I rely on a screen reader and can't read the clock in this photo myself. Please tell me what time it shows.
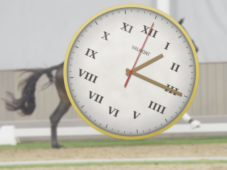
1:15:00
